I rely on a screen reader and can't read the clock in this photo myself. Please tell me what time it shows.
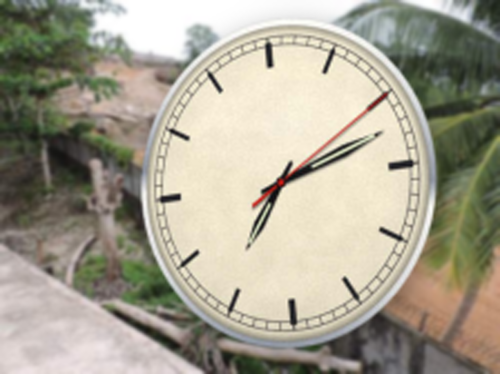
7:12:10
